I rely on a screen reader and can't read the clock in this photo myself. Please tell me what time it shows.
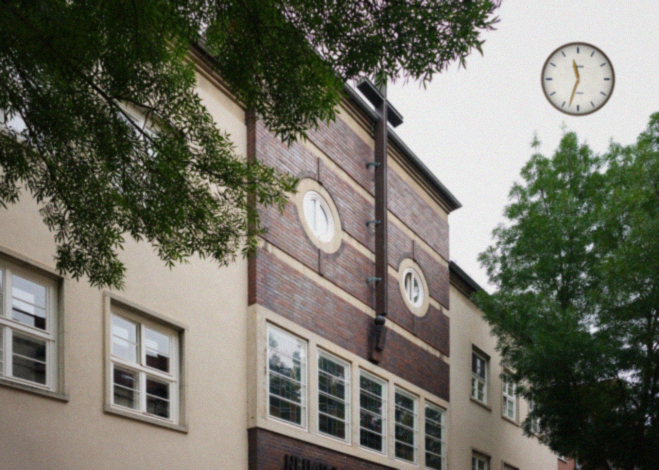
11:33
